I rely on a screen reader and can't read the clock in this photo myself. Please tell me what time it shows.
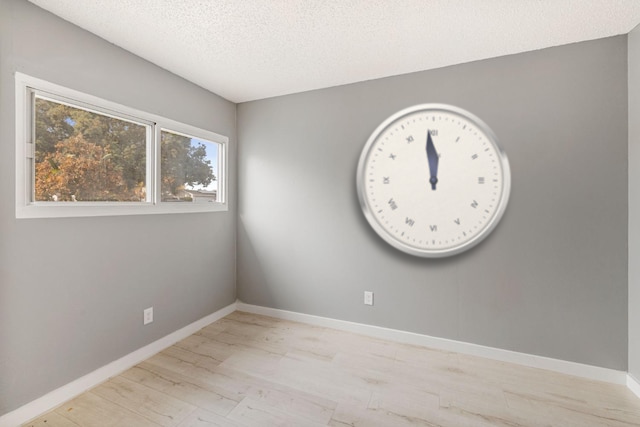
11:59
